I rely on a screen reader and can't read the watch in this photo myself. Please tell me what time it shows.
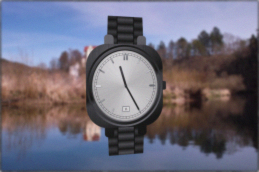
11:25
